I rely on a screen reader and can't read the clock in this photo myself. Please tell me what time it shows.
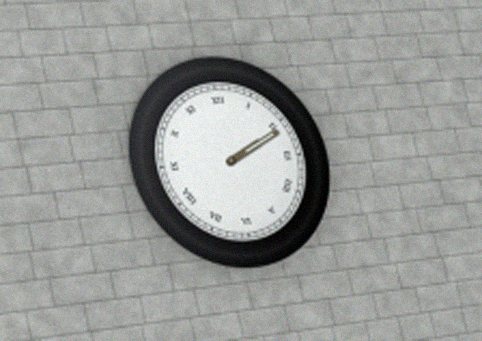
2:11
